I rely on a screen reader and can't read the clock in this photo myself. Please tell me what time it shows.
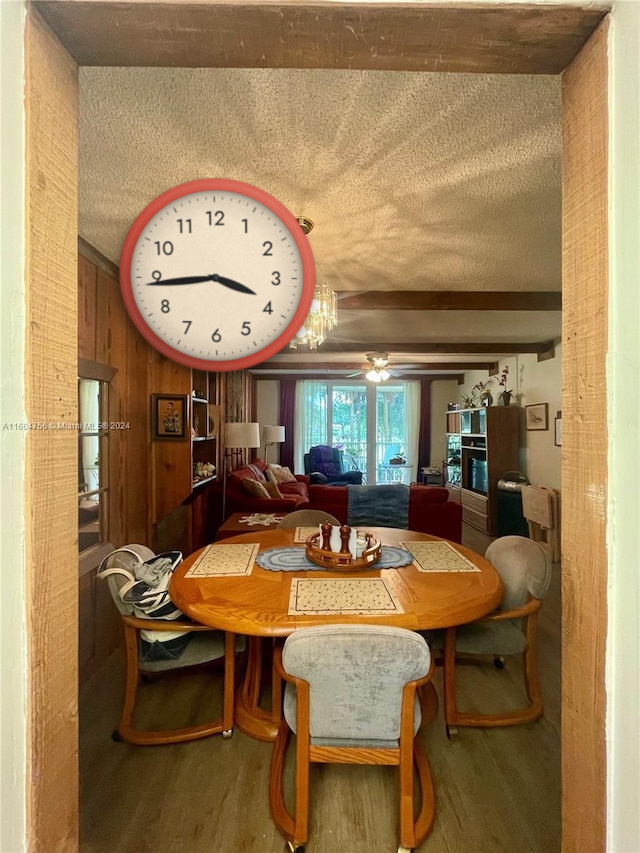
3:44
